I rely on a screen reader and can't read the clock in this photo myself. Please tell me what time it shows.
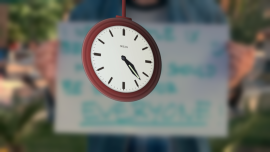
4:23
